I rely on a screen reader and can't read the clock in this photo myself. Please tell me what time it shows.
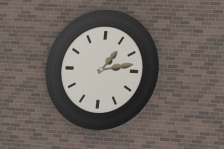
1:13
